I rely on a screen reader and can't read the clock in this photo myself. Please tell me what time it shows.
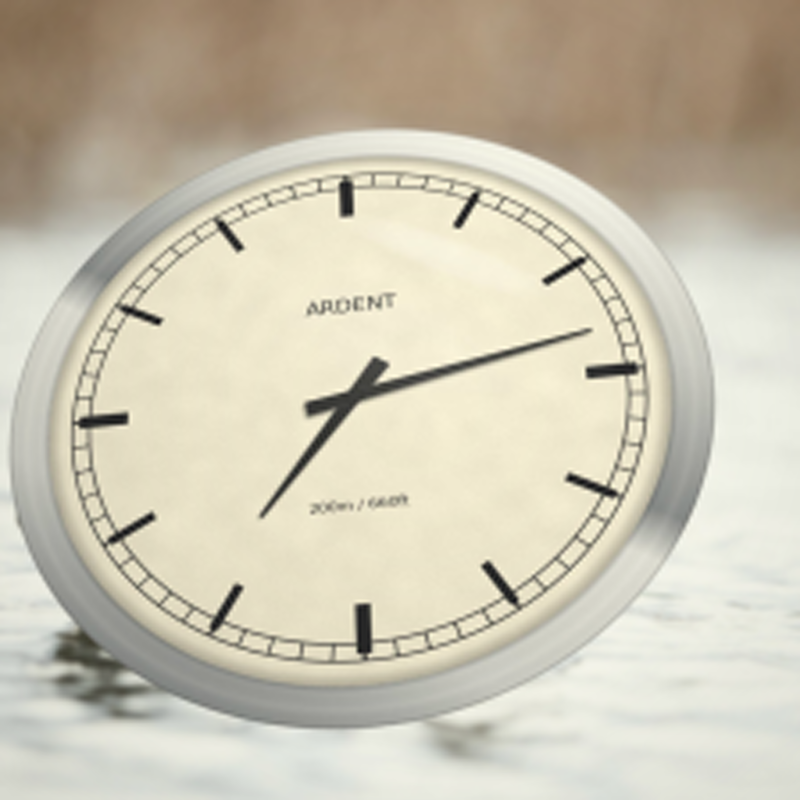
7:13
